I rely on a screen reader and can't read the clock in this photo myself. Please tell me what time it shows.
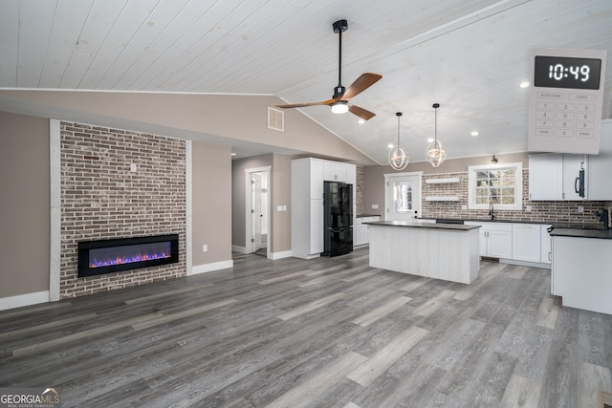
10:49
